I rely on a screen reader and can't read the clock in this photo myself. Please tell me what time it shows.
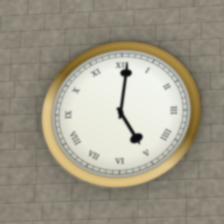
5:01
